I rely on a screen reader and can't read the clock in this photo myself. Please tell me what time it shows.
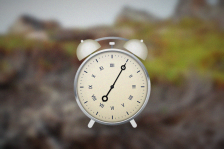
7:05
